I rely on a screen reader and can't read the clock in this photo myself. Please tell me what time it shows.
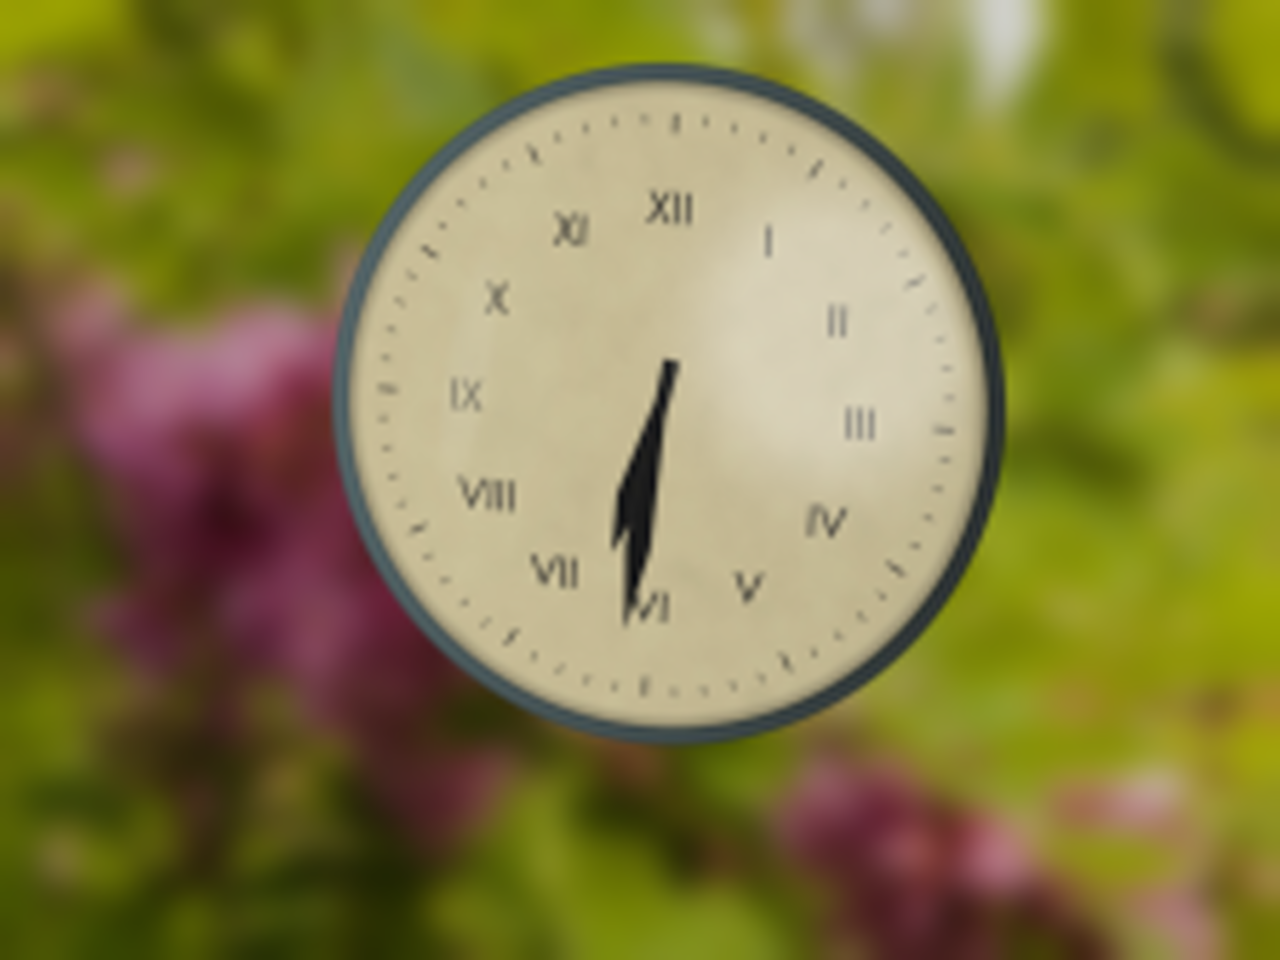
6:31
